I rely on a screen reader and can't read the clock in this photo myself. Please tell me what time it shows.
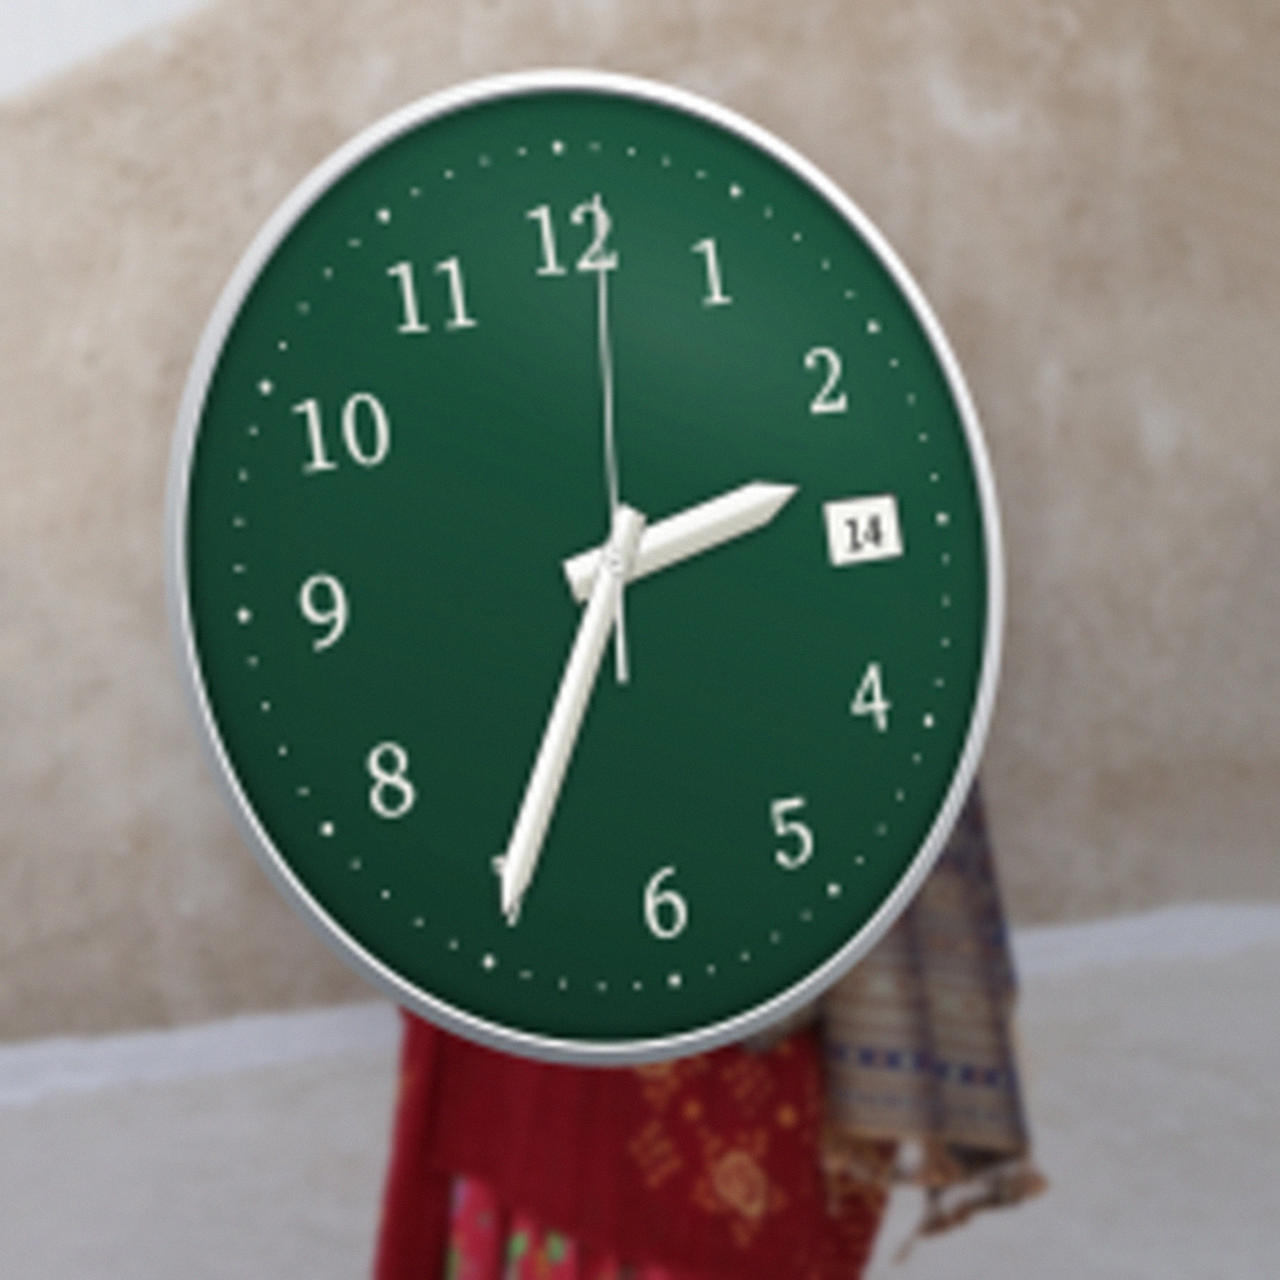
2:35:01
